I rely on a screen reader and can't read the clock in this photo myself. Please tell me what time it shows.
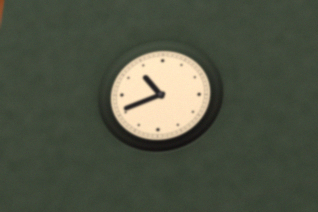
10:41
